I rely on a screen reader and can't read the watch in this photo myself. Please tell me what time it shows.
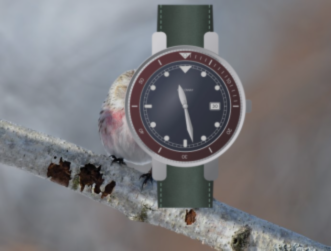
11:28
